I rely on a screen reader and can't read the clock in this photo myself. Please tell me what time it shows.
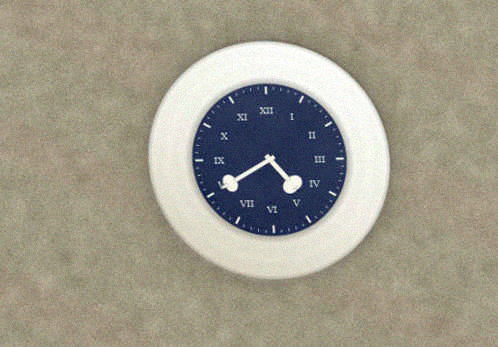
4:40
